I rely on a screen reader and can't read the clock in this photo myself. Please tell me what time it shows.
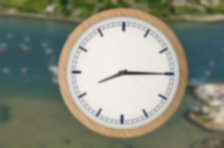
8:15
